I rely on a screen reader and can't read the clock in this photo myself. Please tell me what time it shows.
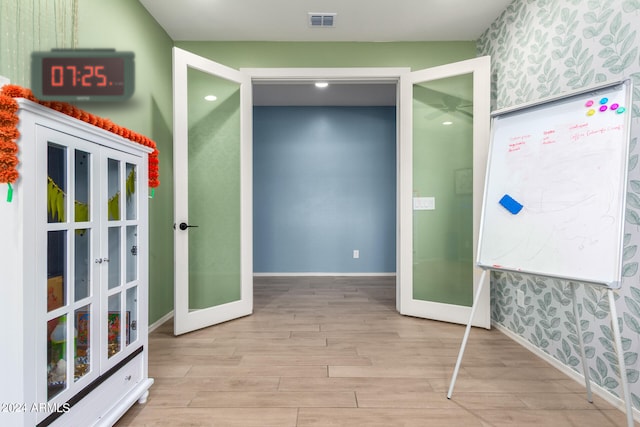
7:25
